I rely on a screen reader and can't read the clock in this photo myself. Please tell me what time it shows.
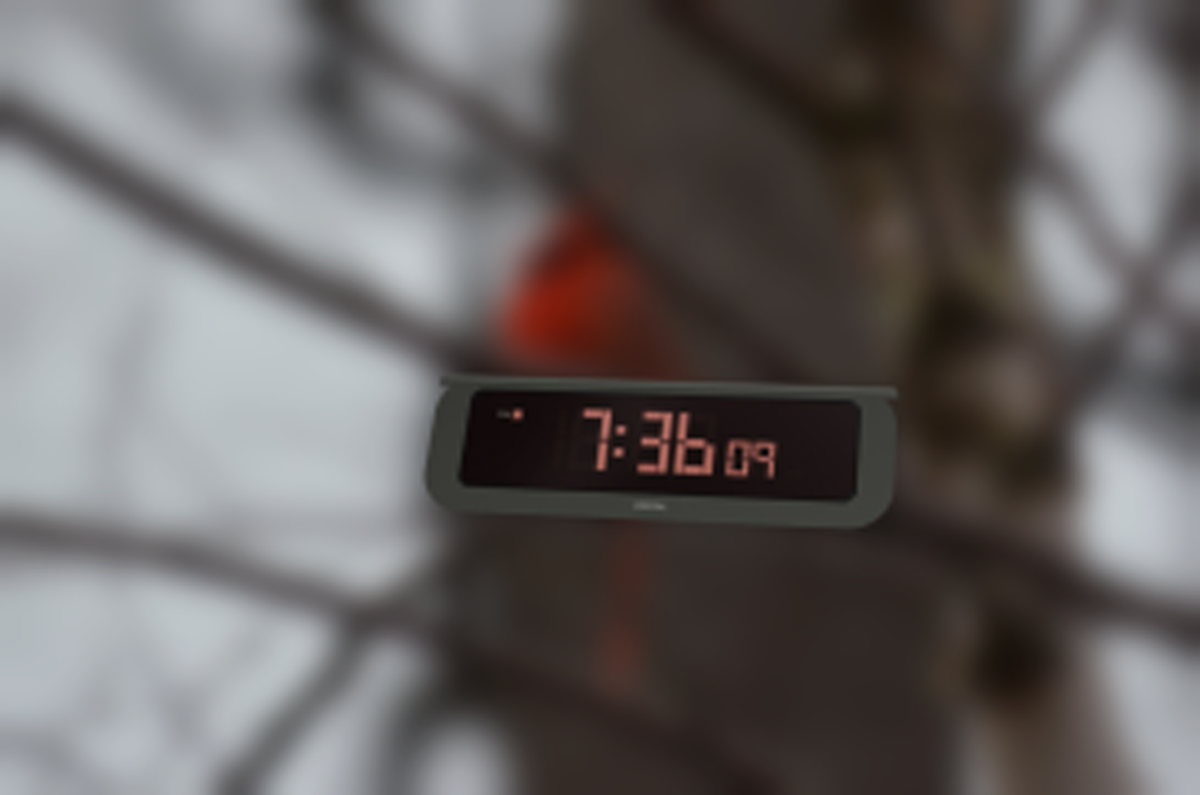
7:36:09
